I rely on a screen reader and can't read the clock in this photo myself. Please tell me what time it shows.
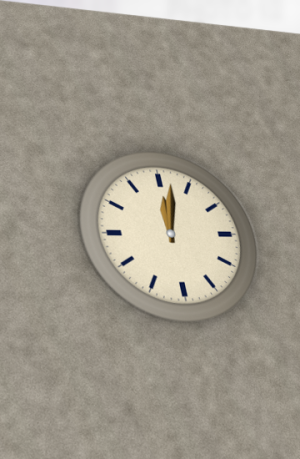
12:02
